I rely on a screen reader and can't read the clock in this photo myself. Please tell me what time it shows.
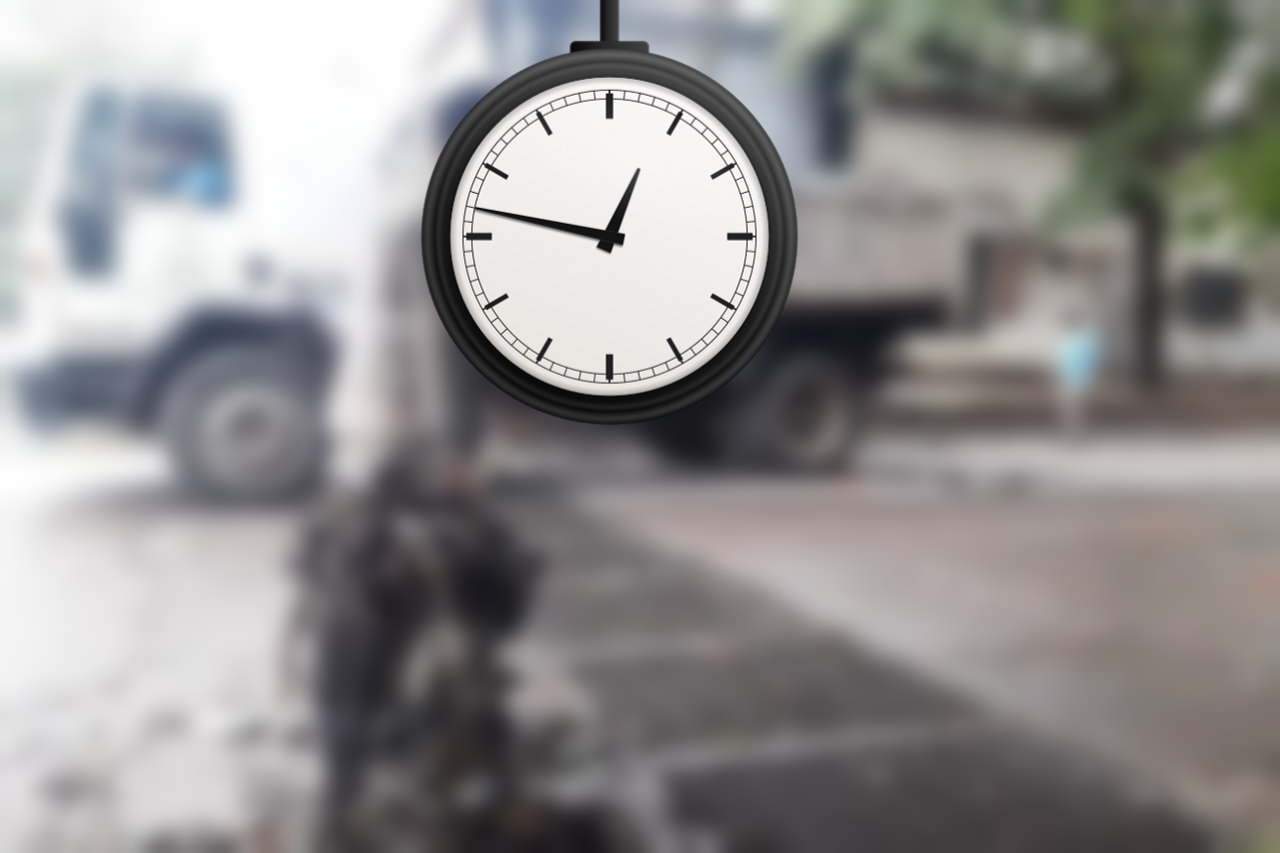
12:47
